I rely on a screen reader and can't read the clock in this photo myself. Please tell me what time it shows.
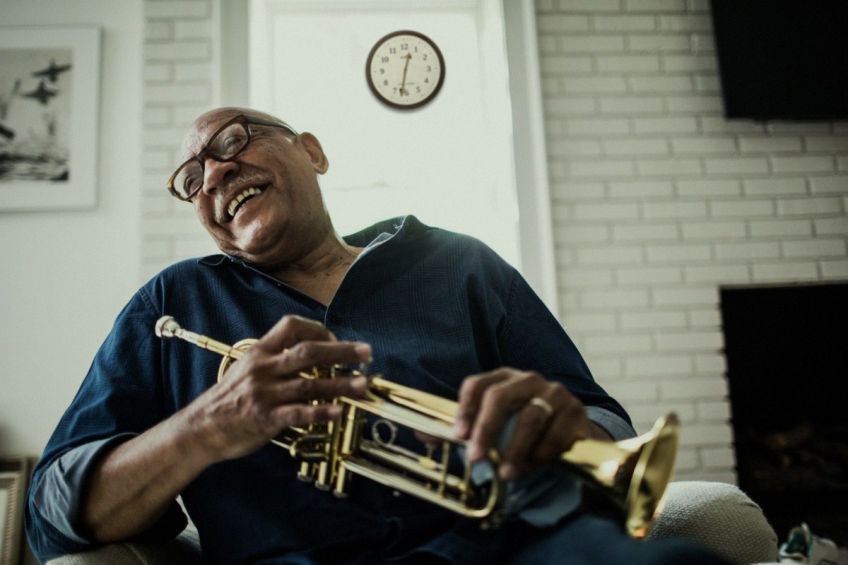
12:32
